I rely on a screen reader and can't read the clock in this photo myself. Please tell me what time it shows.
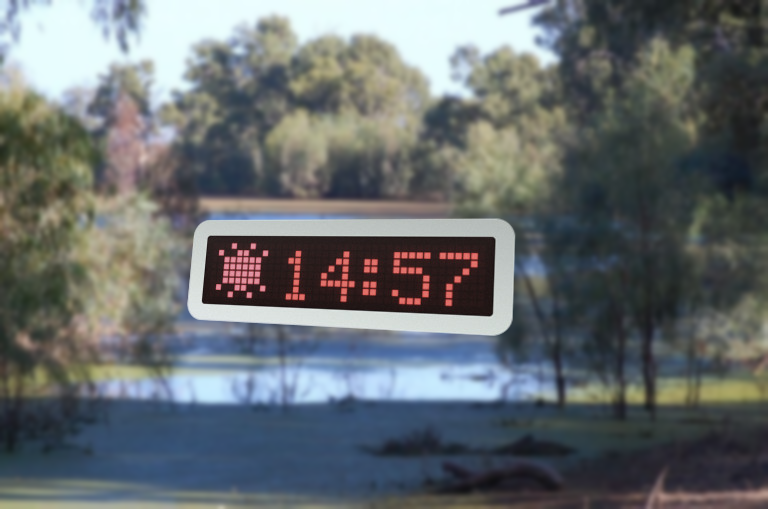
14:57
